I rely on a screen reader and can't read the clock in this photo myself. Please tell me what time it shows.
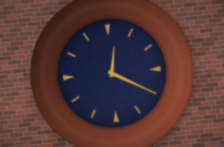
12:20
